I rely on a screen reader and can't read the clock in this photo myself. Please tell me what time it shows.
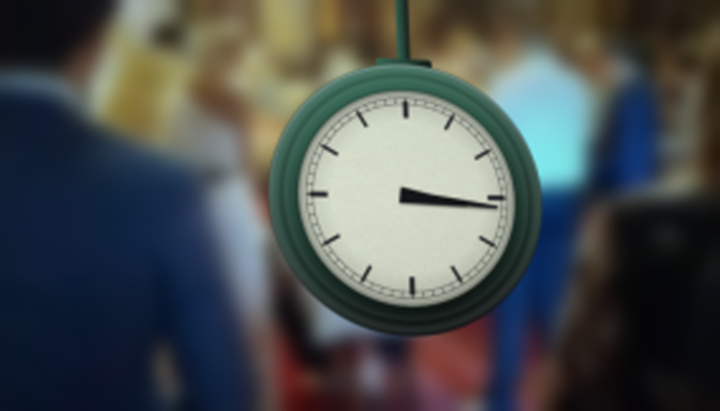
3:16
